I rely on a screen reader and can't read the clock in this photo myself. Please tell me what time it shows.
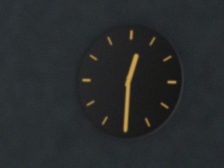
12:30
